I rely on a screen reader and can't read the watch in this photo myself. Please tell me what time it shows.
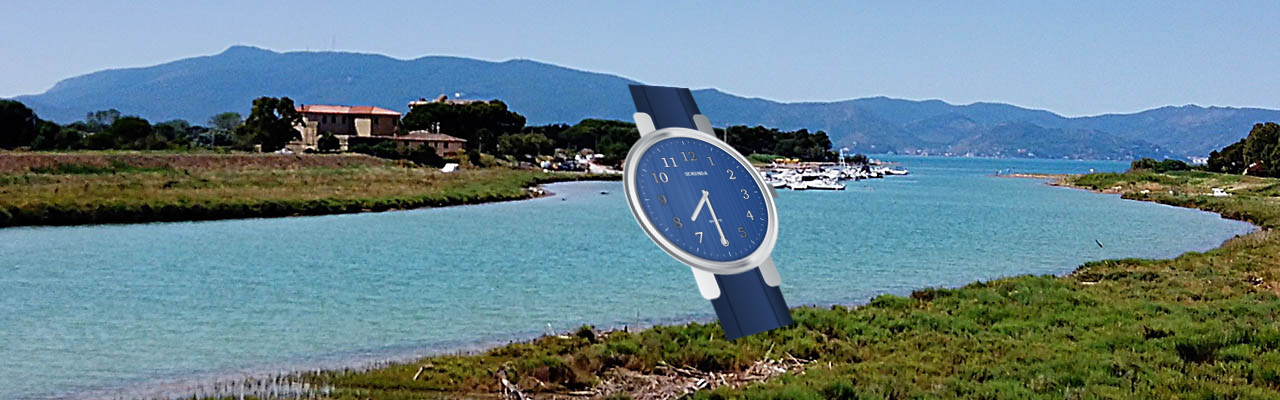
7:30
